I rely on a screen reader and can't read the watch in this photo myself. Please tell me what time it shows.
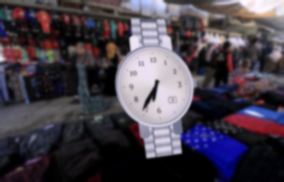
6:36
